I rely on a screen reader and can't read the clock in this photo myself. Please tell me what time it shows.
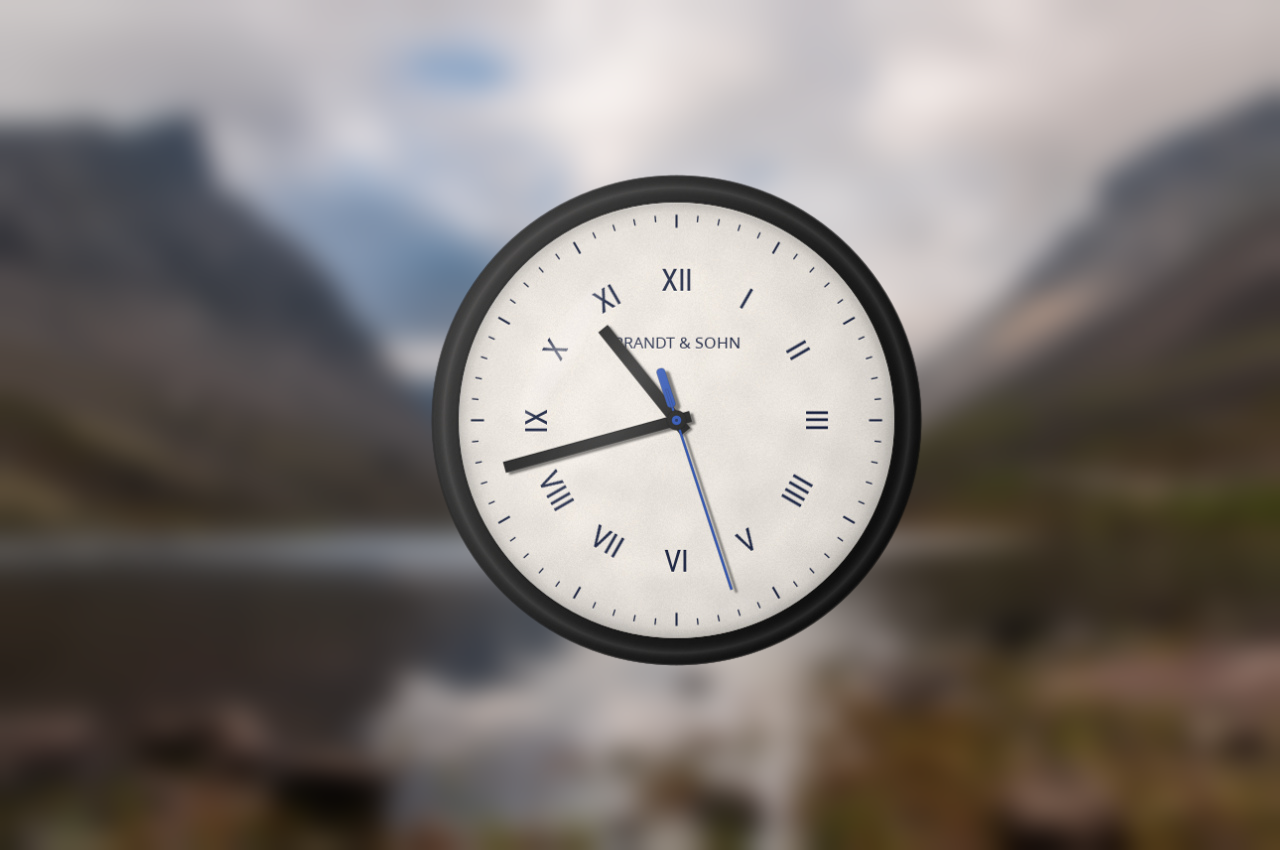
10:42:27
